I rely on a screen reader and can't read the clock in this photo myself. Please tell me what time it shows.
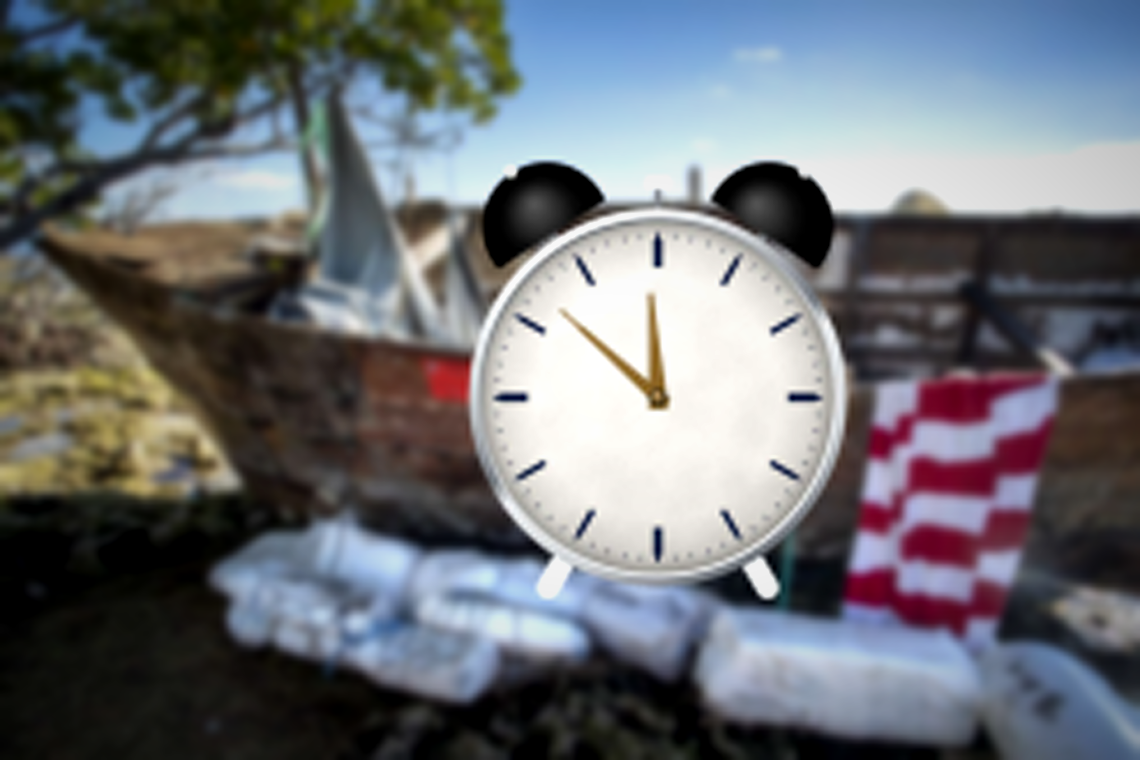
11:52
